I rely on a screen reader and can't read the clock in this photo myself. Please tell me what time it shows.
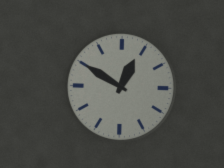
12:50
